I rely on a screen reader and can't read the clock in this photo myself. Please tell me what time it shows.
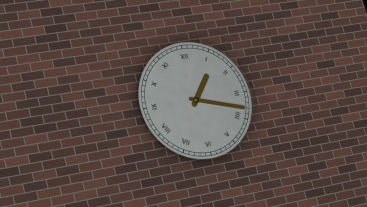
1:18
